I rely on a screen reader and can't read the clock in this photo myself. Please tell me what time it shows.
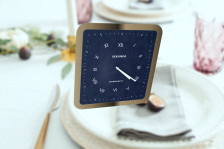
4:21
